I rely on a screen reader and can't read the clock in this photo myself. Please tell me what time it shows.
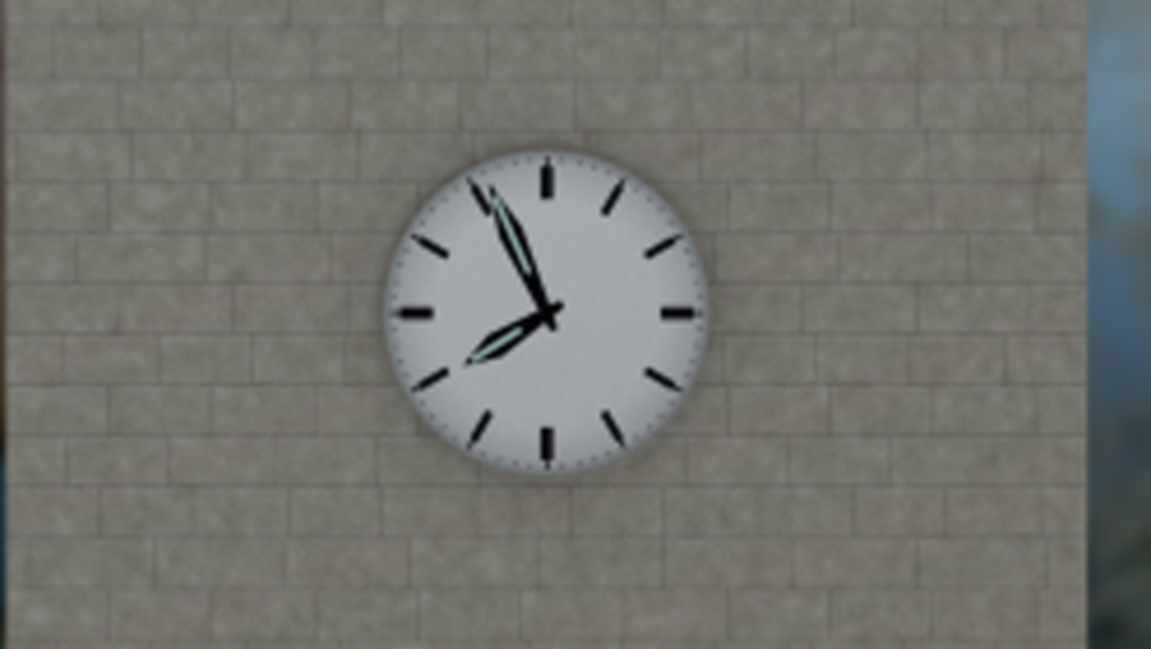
7:56
